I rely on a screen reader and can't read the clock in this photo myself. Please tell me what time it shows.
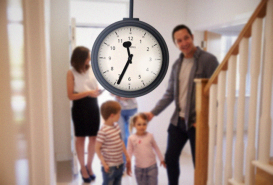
11:34
